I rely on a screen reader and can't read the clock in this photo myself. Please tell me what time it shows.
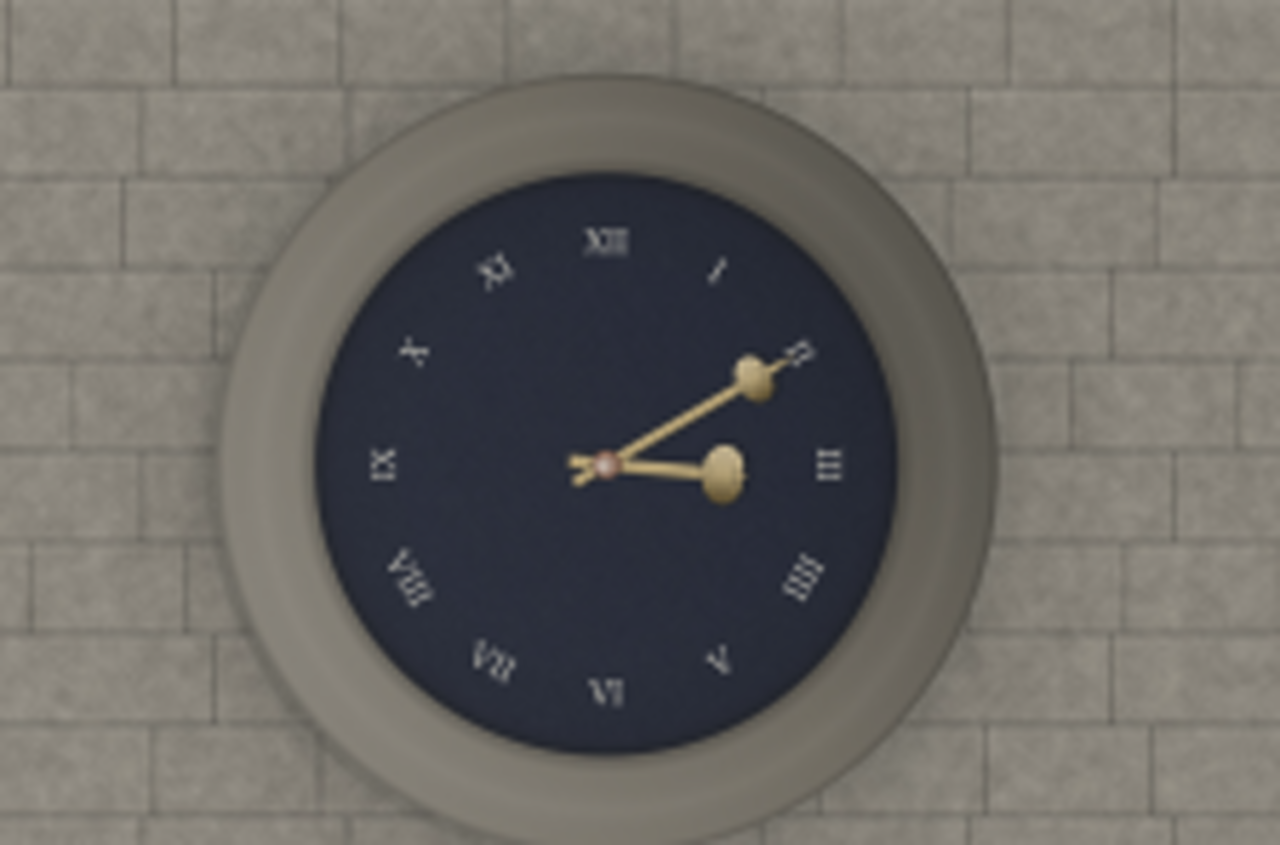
3:10
